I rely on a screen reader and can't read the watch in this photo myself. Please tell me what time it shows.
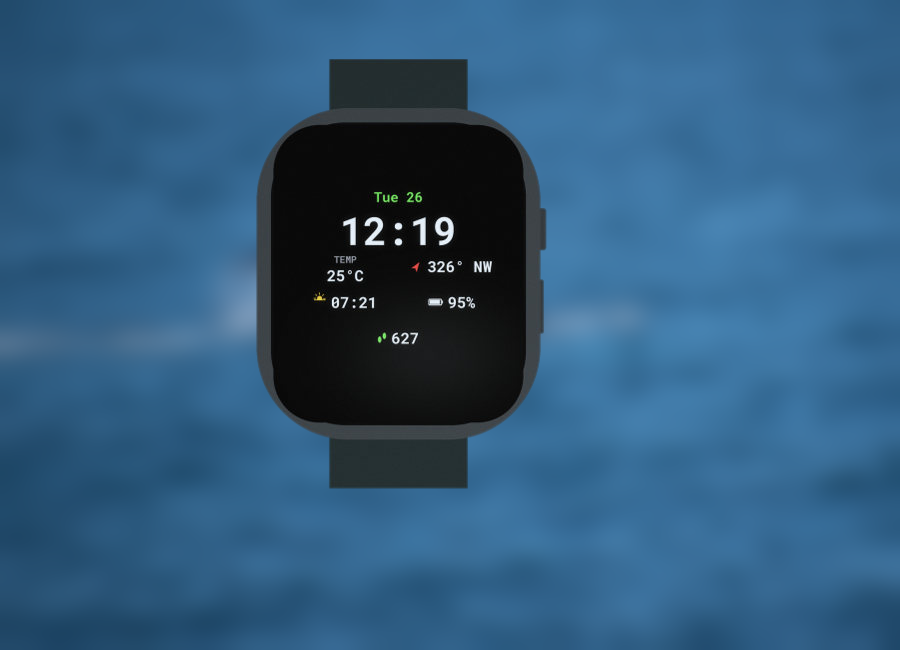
12:19
